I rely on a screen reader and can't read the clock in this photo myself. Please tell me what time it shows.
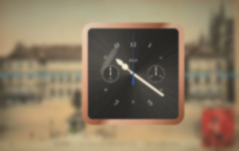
10:21
